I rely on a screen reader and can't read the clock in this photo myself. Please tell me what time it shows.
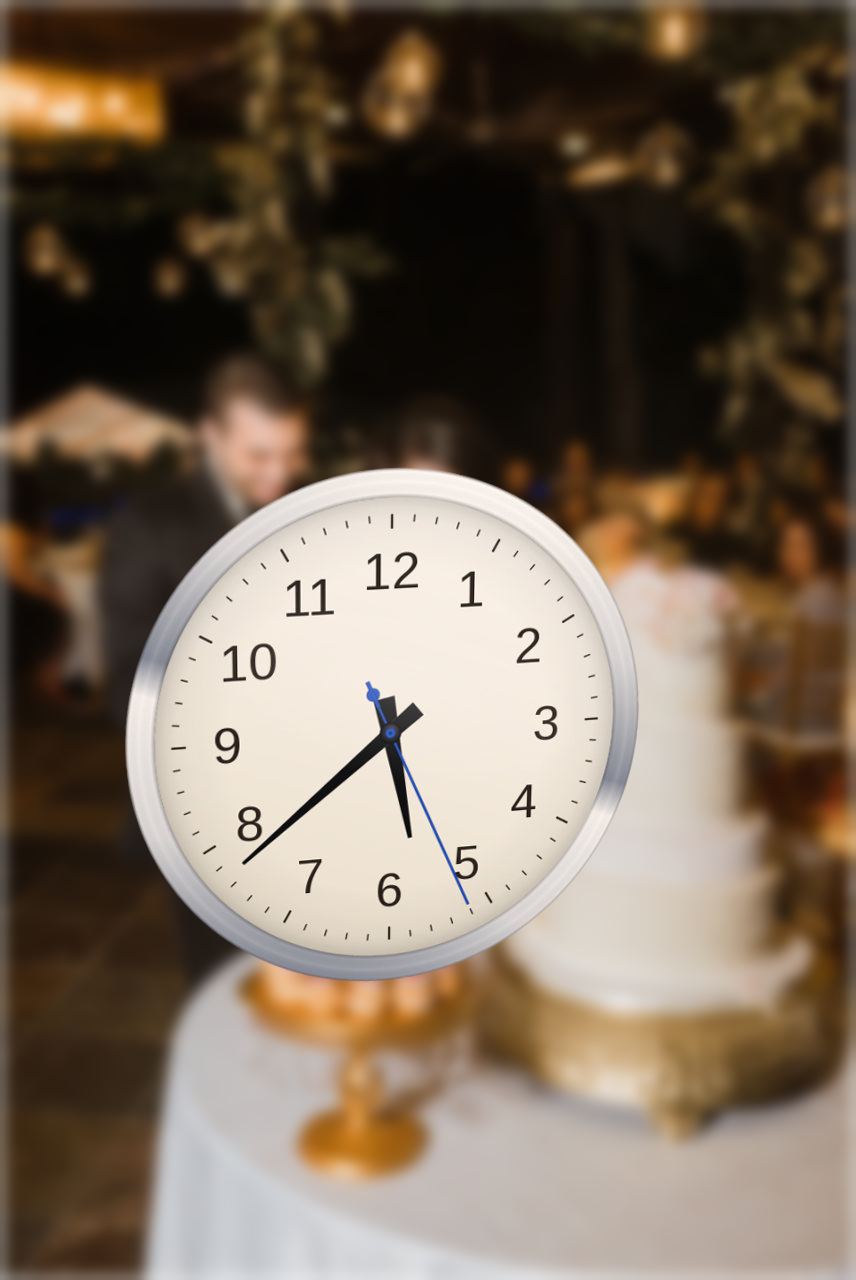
5:38:26
